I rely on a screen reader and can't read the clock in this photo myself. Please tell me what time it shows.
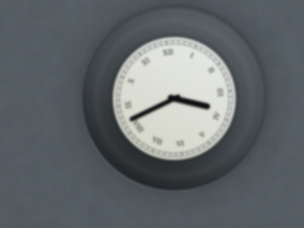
3:42
